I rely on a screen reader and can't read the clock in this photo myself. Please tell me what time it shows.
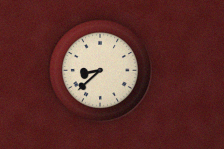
8:38
